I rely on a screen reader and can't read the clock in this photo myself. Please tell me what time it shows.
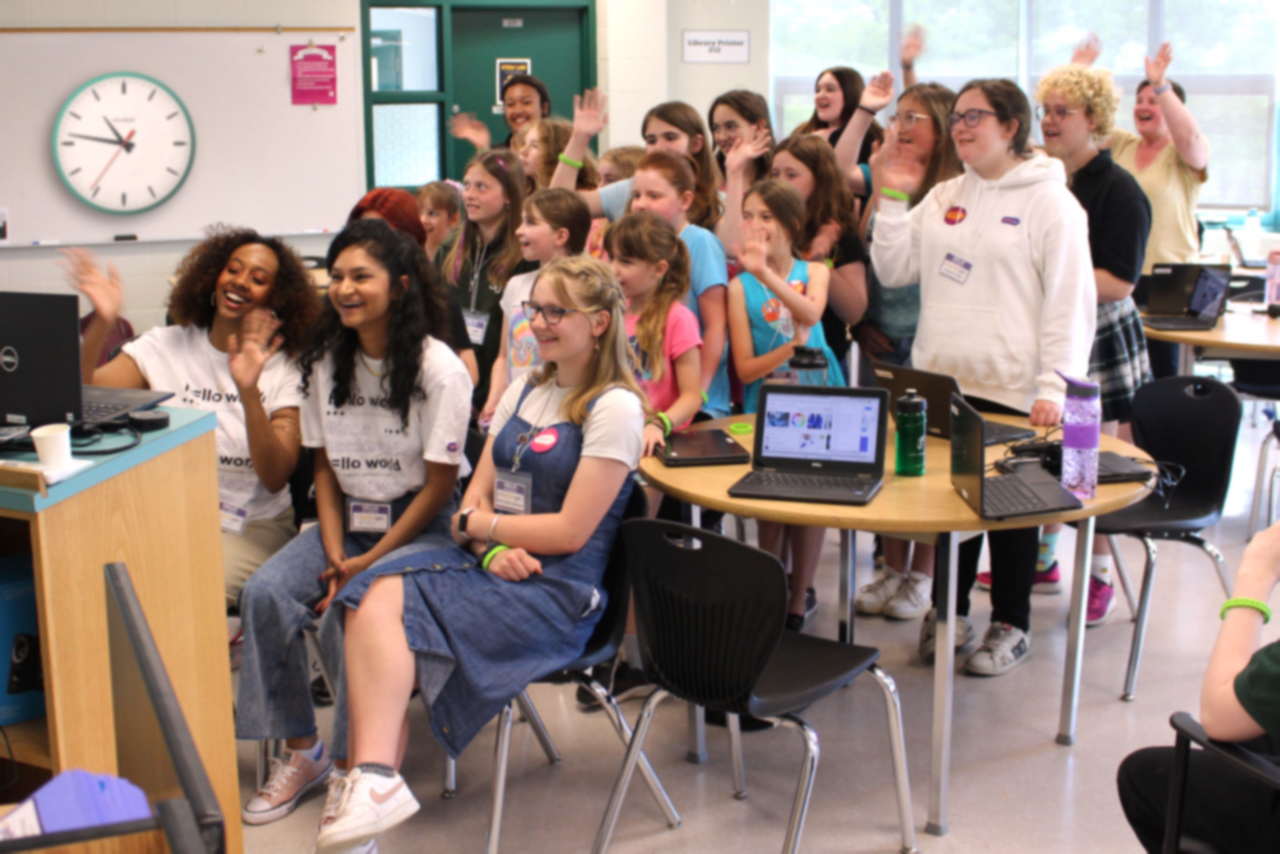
10:46:36
